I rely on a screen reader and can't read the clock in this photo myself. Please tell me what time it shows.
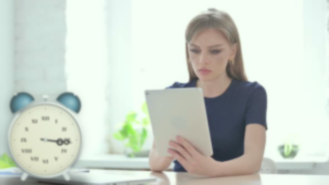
3:16
